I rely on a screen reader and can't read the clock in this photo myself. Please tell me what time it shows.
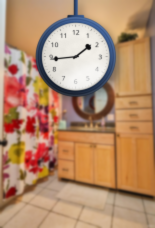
1:44
